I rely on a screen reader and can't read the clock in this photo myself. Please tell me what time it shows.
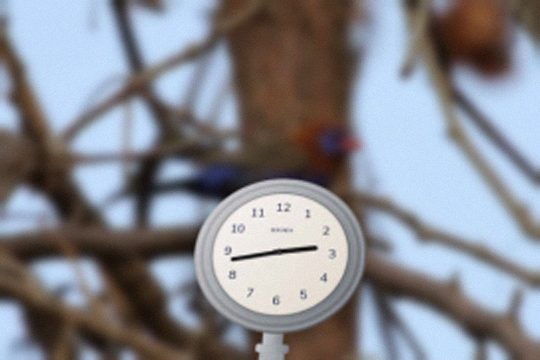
2:43
